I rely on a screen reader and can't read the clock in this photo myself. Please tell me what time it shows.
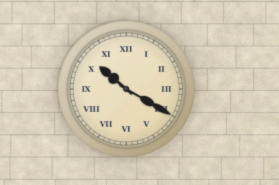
10:20
